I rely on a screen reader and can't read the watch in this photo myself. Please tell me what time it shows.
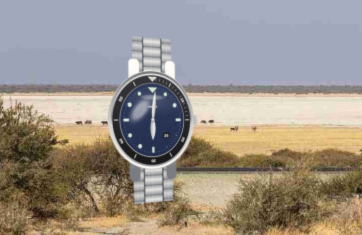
6:01
